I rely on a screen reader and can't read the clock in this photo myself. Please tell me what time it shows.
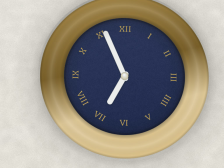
6:56
